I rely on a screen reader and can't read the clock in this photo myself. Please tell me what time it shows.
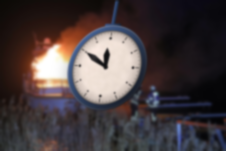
11:50
